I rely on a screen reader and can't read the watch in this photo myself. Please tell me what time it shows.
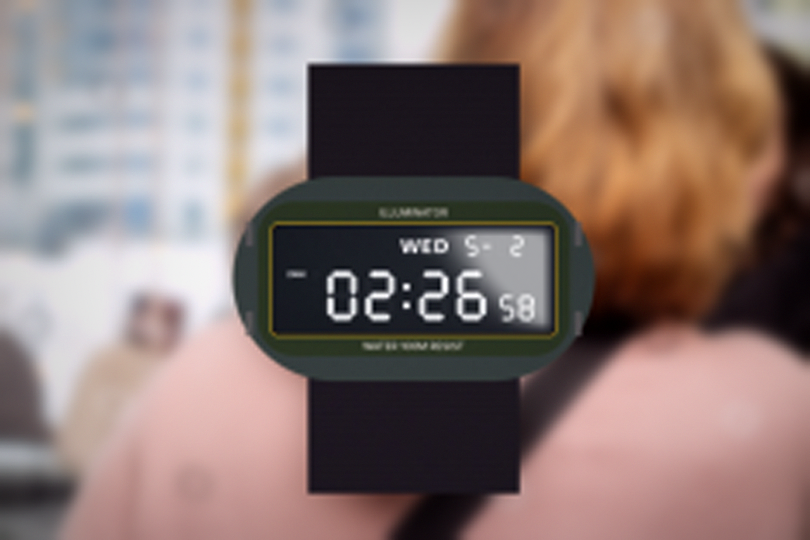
2:26:58
